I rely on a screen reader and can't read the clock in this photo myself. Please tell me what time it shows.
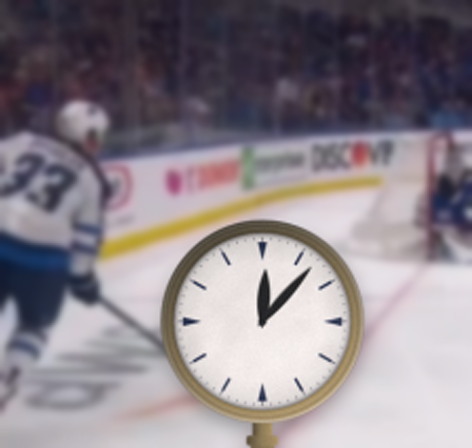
12:07
